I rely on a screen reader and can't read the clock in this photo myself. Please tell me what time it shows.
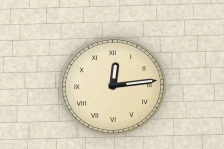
12:14
